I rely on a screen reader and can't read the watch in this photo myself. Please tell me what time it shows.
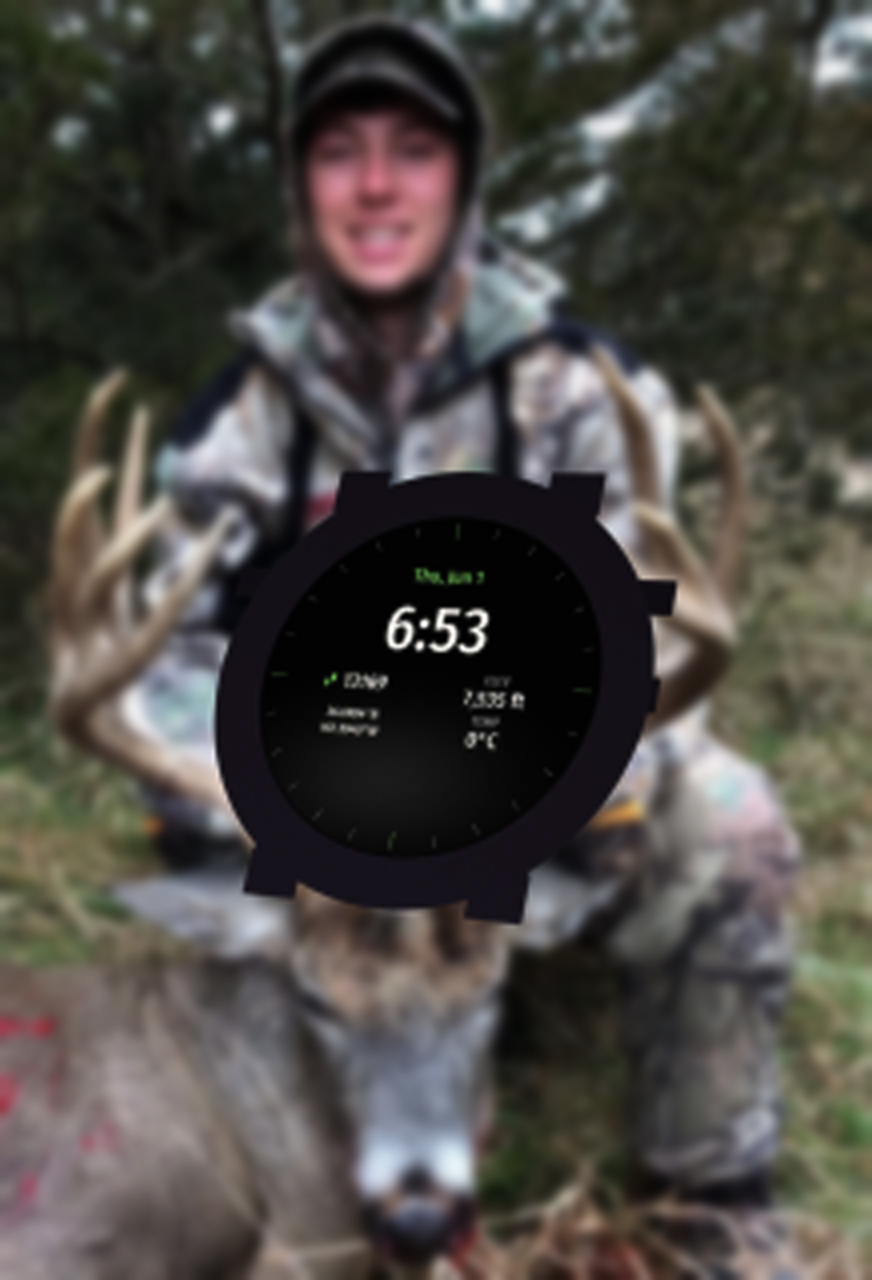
6:53
